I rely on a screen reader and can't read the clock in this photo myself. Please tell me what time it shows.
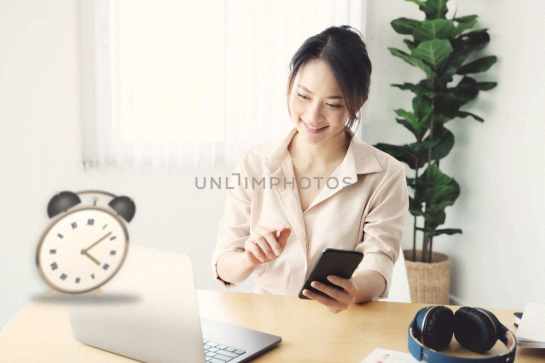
4:08
